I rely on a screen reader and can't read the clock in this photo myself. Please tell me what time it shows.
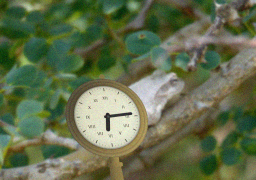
6:14
